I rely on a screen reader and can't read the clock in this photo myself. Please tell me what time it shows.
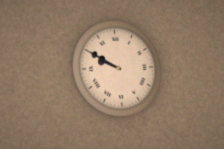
9:50
